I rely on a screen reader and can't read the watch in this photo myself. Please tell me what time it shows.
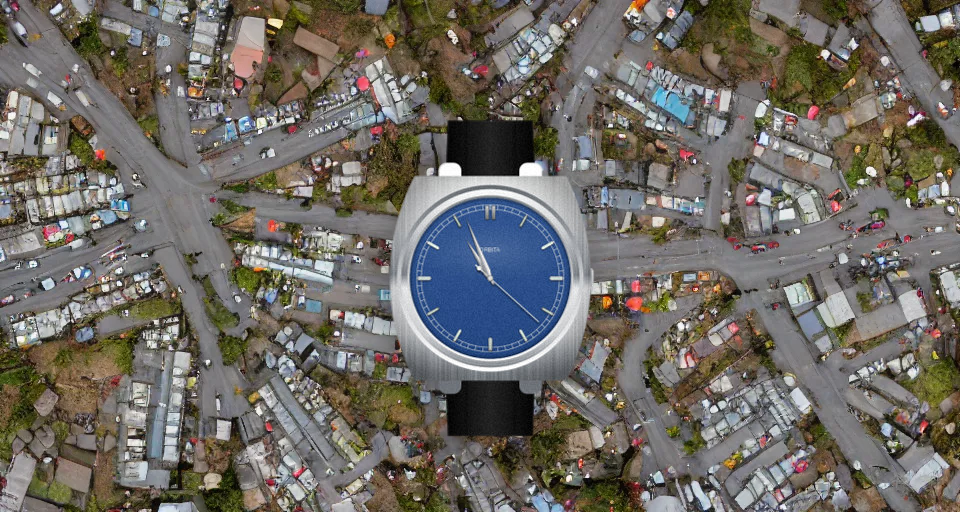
10:56:22
